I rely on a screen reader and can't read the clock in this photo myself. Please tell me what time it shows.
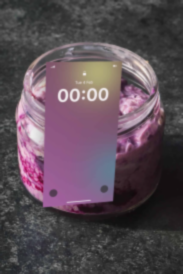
0:00
